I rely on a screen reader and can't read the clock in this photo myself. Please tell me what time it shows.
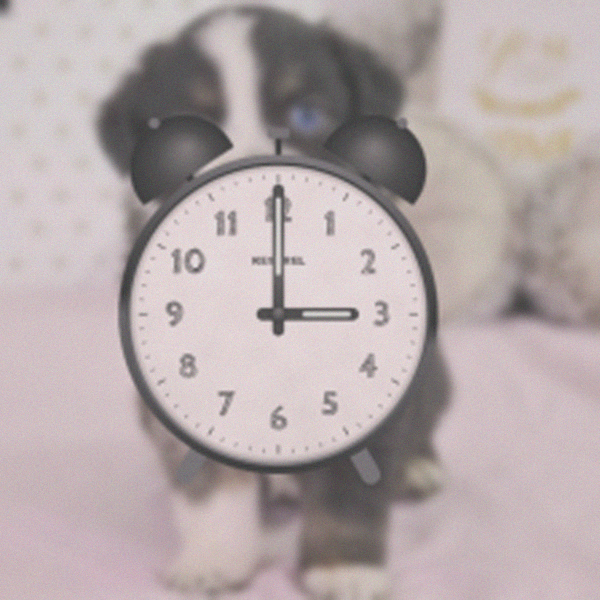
3:00
